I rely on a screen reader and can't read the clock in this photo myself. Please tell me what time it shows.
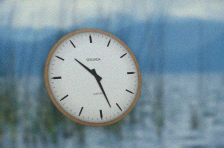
10:27
